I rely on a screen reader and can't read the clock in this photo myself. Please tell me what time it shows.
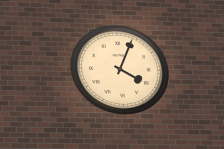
4:04
